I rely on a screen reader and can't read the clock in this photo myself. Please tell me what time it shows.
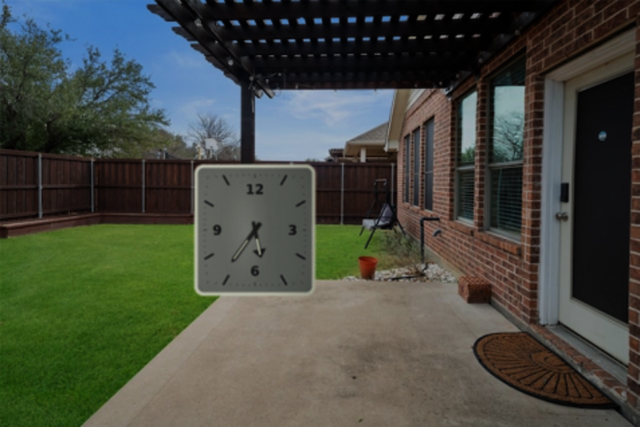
5:36
